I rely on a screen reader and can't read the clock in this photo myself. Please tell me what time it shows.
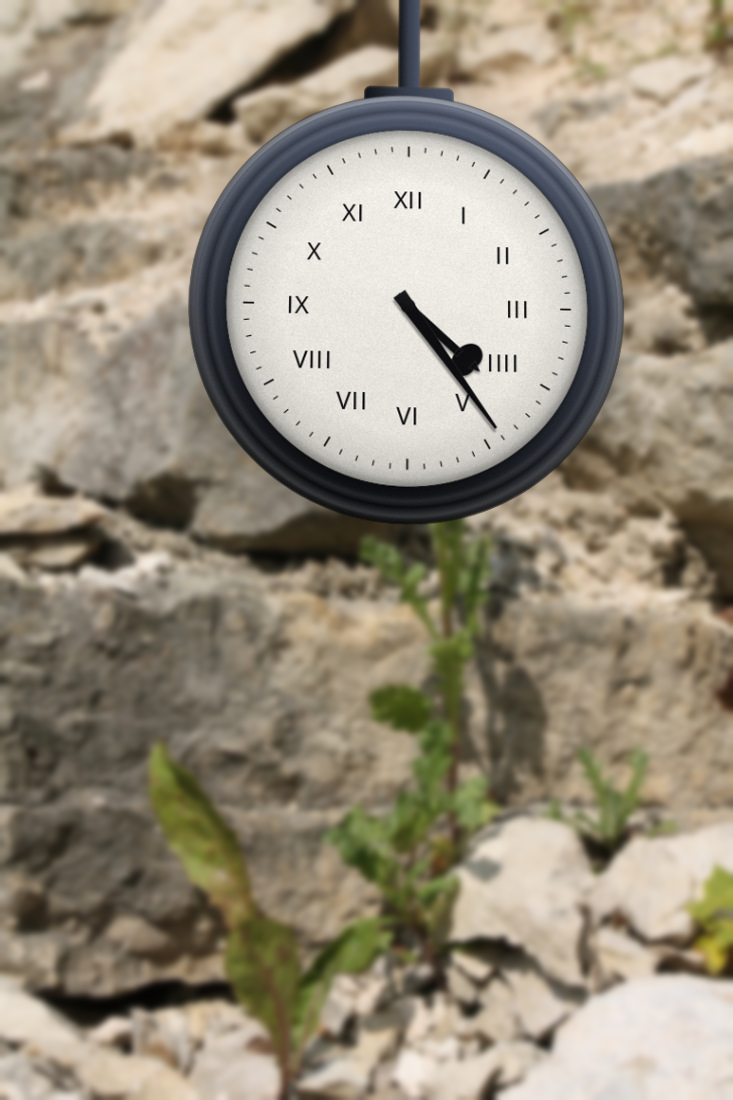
4:24
